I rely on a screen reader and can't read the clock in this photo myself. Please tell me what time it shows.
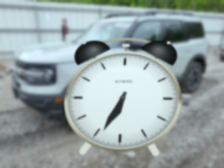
6:34
